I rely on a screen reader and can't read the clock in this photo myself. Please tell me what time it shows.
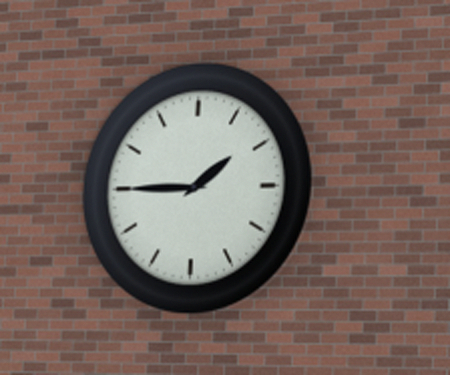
1:45
